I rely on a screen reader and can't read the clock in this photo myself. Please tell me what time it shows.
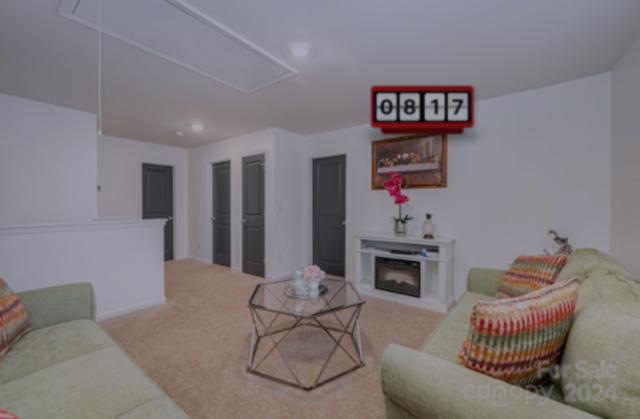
8:17
